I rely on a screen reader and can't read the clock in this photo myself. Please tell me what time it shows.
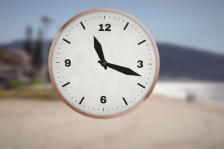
11:18
